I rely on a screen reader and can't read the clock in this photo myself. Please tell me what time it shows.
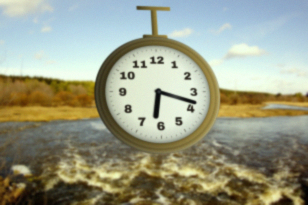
6:18
